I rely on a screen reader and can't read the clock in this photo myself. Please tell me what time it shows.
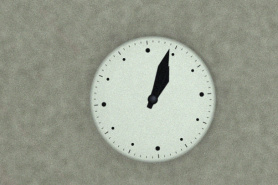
1:04
